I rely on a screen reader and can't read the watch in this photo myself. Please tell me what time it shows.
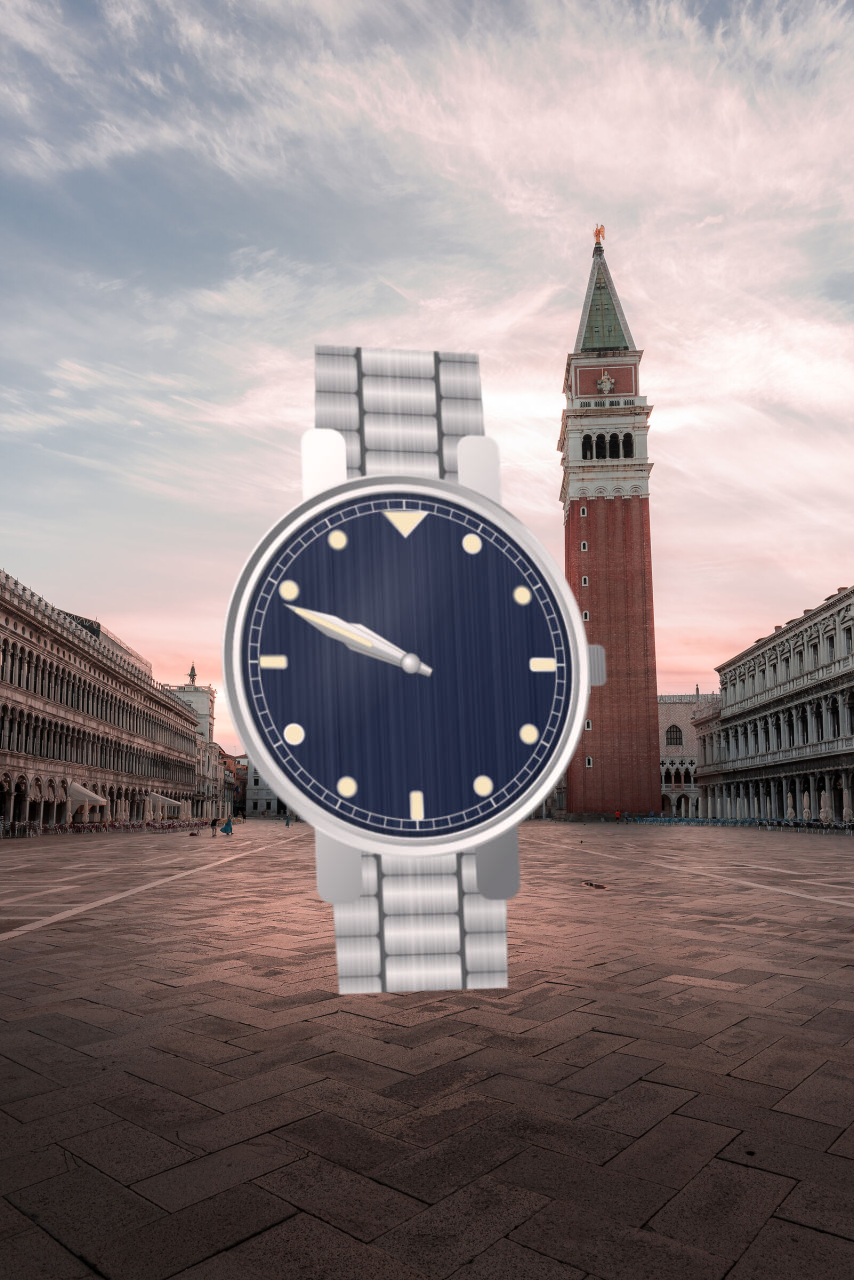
9:49
